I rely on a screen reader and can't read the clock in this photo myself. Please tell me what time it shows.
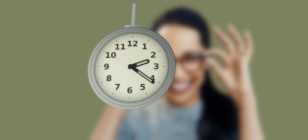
2:21
